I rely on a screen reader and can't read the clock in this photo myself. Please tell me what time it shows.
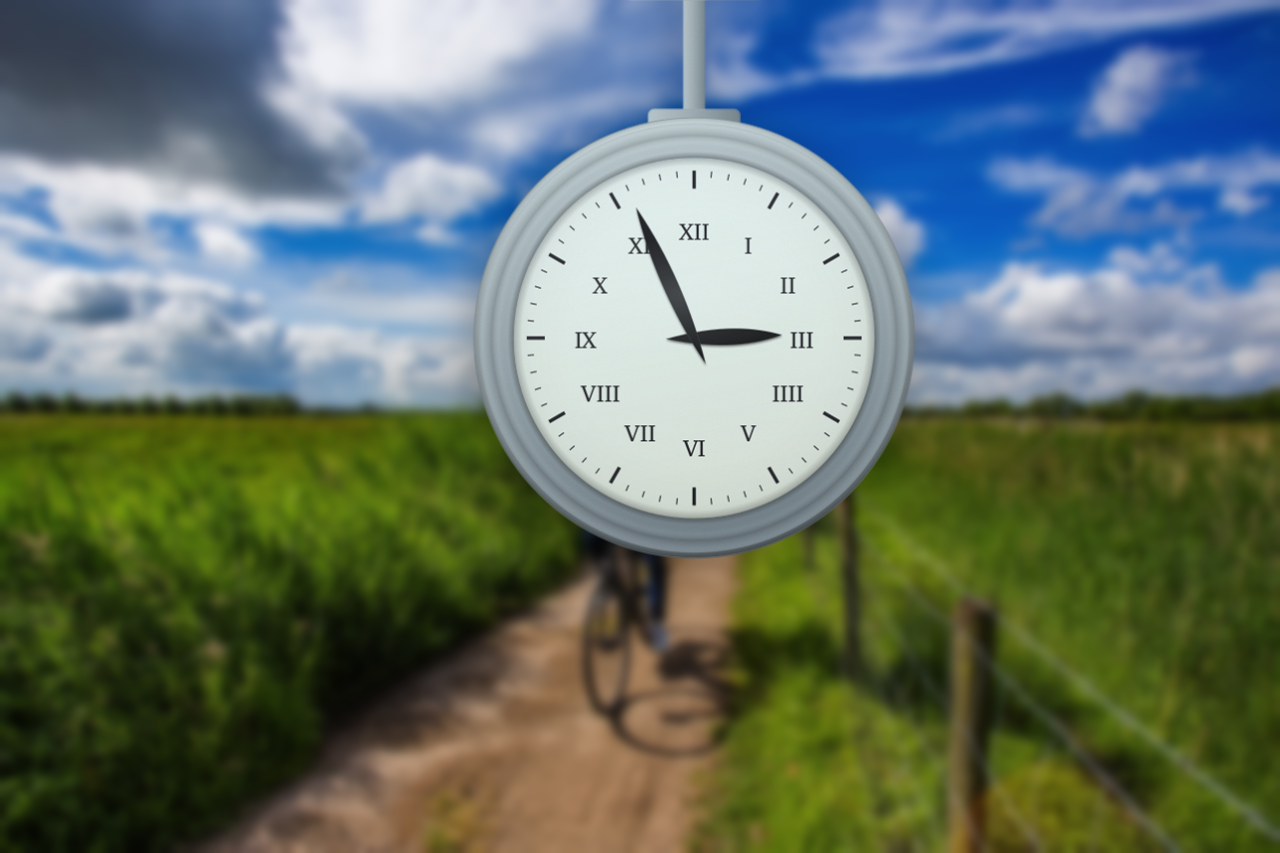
2:56
